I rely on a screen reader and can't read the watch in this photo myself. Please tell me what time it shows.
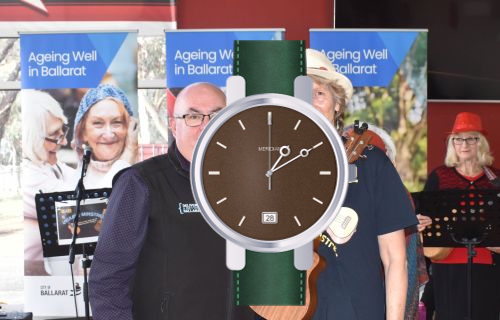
1:10:00
